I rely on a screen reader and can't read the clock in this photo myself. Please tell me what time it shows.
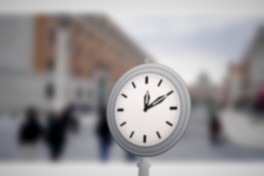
12:10
